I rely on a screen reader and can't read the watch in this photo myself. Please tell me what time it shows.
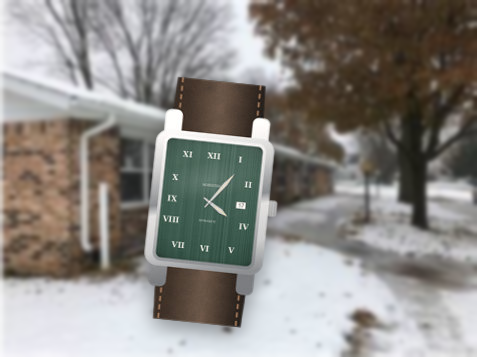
4:06
